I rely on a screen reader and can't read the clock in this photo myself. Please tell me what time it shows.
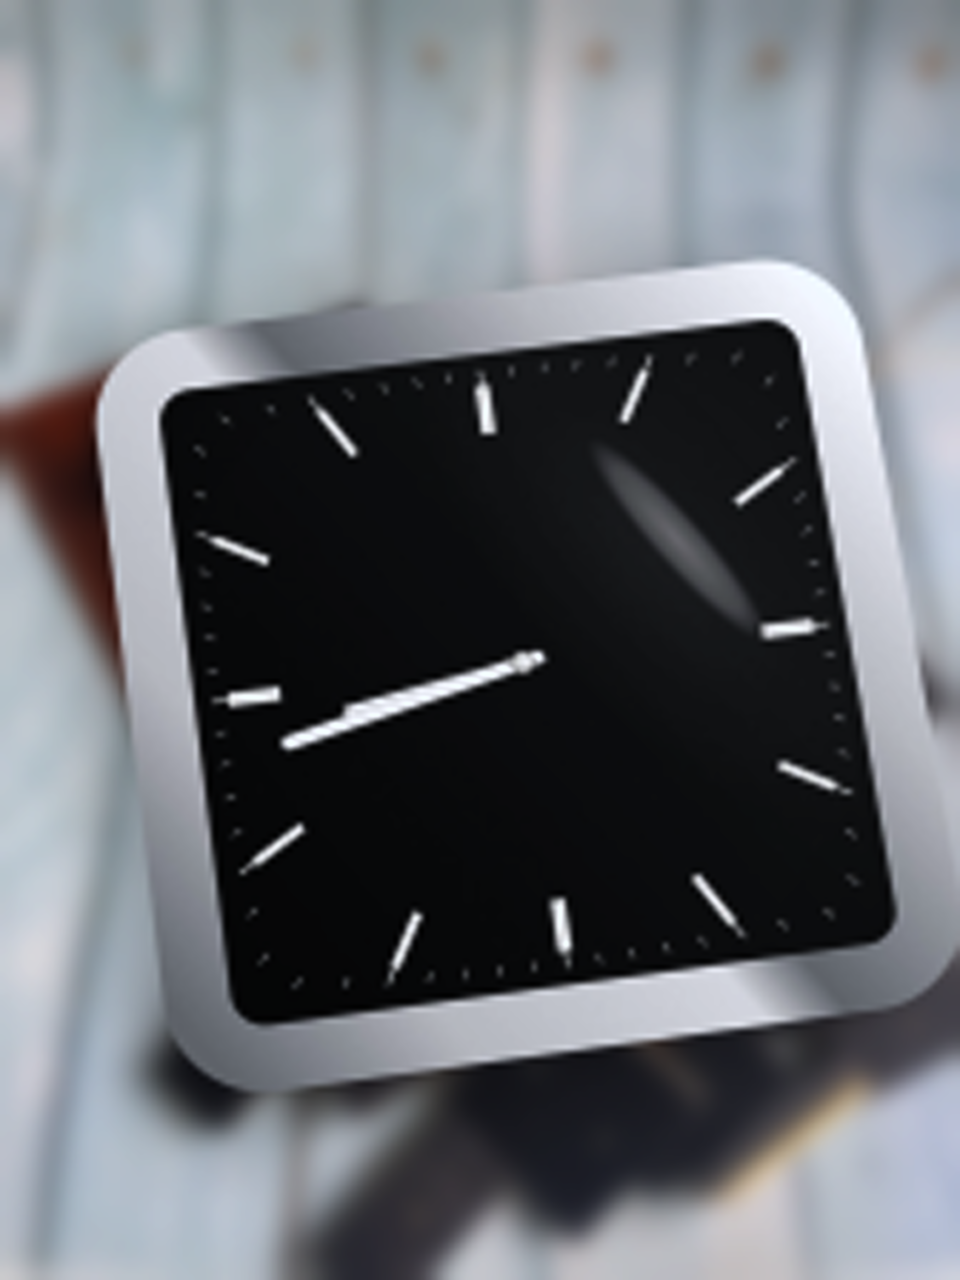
8:43
